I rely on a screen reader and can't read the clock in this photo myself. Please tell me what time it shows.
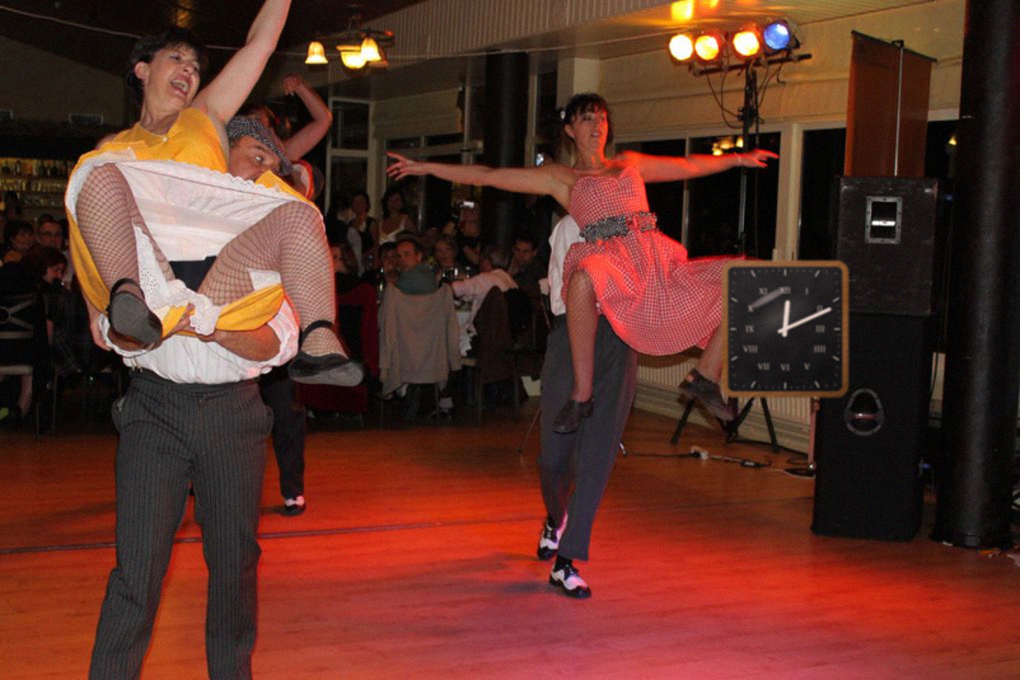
12:11
